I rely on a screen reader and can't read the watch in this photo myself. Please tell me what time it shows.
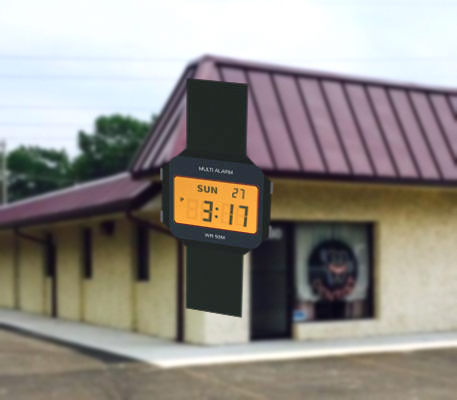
3:17
